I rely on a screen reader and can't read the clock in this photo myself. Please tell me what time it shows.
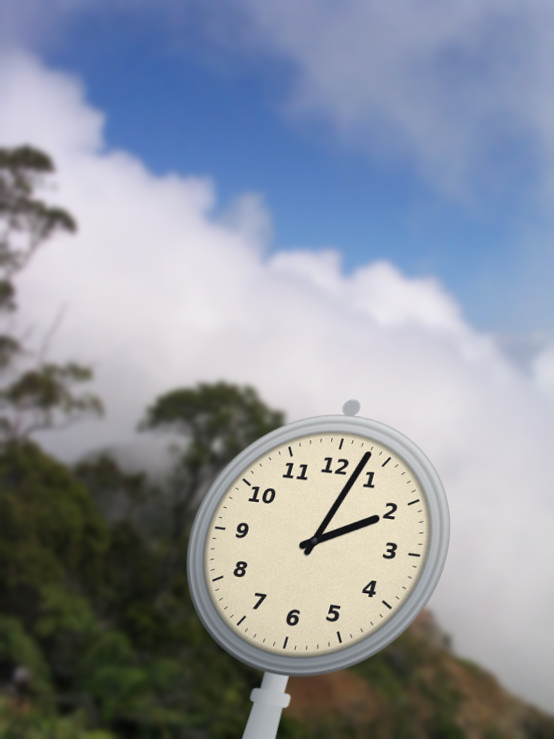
2:03
